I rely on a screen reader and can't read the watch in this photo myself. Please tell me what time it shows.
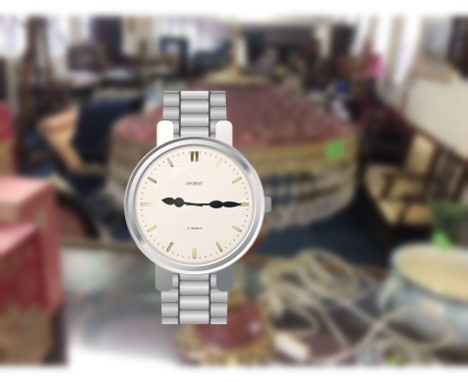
9:15
